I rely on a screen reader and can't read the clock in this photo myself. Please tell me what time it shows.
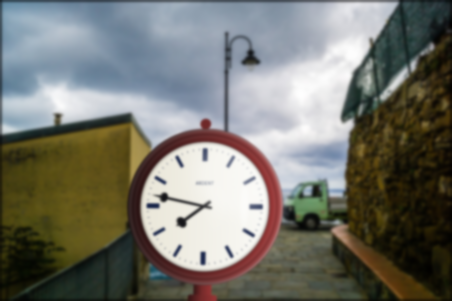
7:47
